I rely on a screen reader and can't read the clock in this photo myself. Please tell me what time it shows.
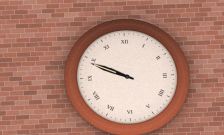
9:49
